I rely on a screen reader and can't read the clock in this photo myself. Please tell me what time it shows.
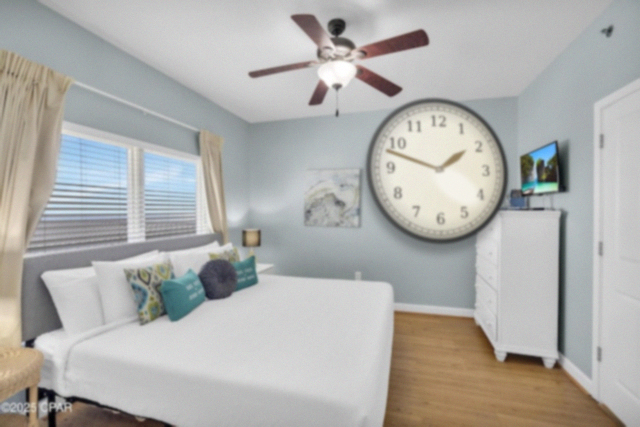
1:48
